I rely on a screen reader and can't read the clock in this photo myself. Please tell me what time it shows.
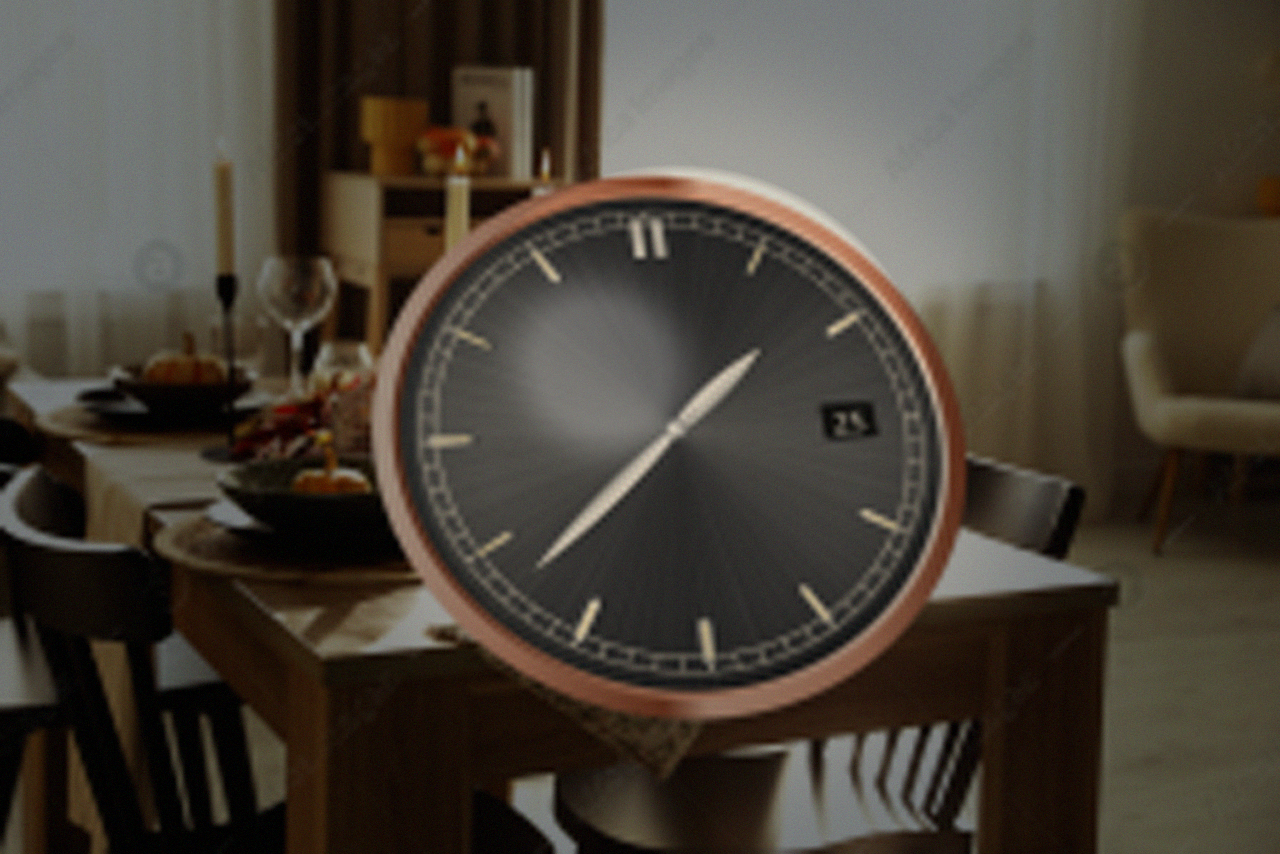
1:38
